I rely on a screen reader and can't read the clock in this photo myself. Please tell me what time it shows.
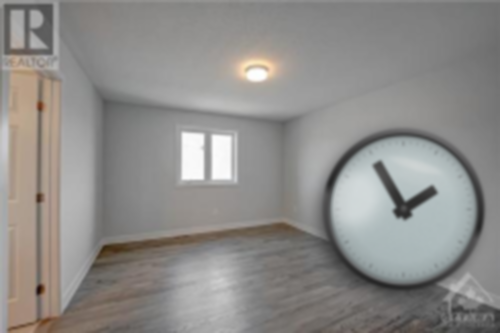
1:55
